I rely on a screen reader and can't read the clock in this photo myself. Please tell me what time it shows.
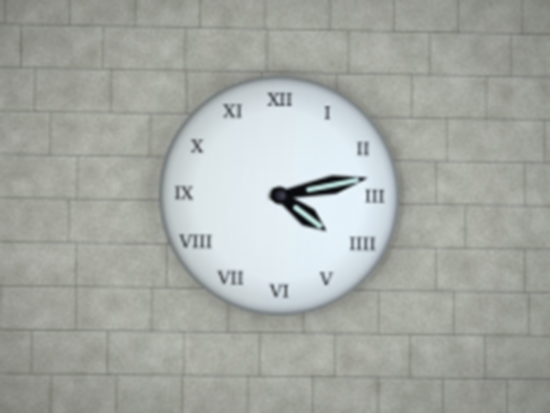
4:13
